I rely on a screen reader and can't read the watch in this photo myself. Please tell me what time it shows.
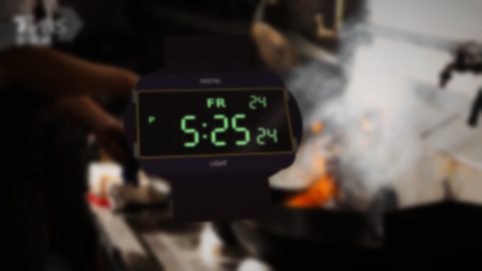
5:25:24
